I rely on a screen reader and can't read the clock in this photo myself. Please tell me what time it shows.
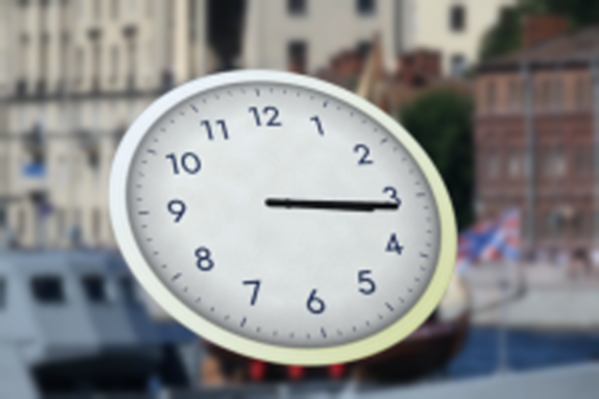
3:16
